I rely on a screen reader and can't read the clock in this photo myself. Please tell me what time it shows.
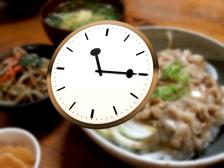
11:15
